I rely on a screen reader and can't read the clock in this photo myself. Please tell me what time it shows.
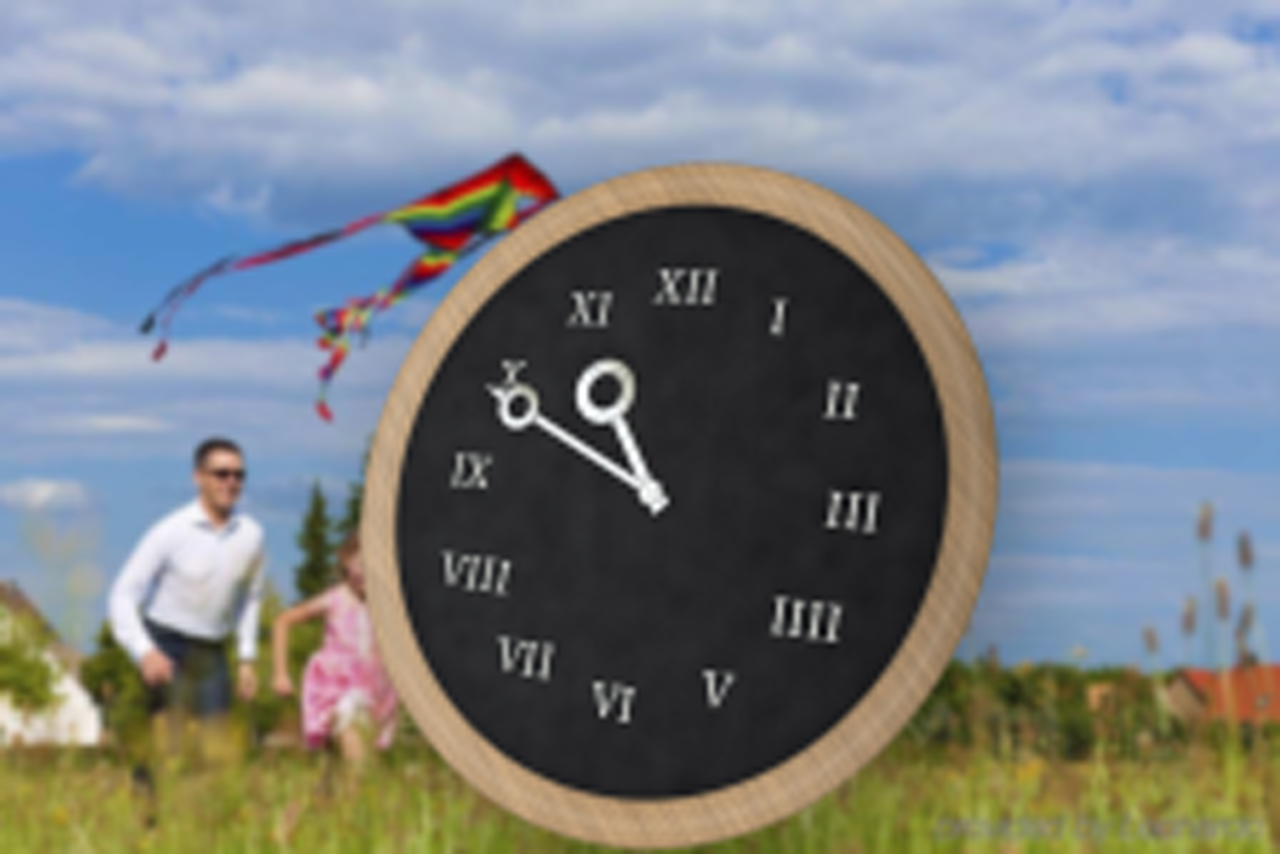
10:49
